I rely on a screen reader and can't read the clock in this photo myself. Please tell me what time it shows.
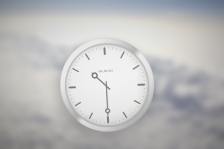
10:30
